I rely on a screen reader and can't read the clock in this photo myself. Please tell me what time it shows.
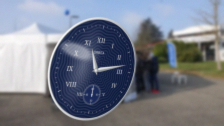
11:13
